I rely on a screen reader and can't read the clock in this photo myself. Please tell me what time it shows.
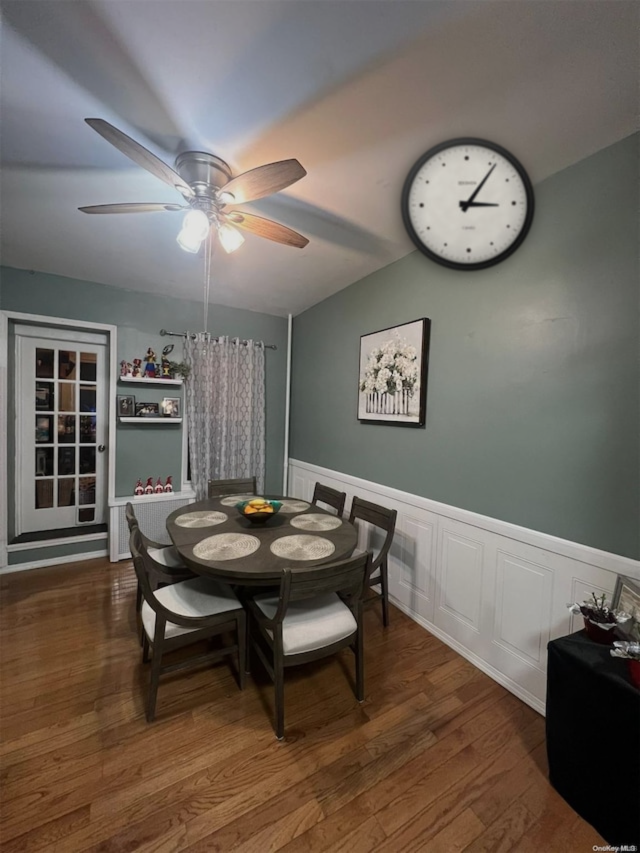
3:06
